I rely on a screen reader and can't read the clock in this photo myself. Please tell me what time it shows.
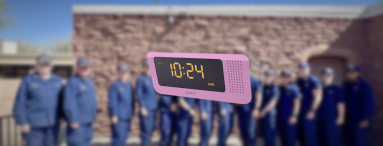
10:24
